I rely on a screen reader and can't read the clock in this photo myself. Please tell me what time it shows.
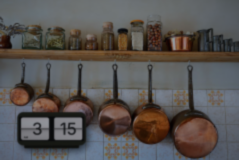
3:15
